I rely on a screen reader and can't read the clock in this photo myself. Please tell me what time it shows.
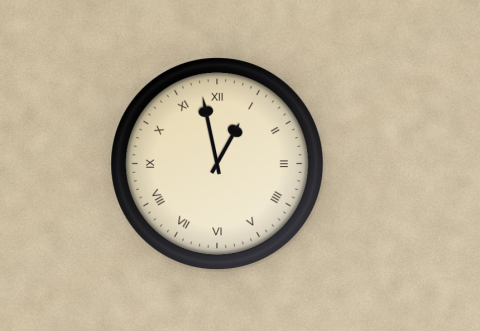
12:58
